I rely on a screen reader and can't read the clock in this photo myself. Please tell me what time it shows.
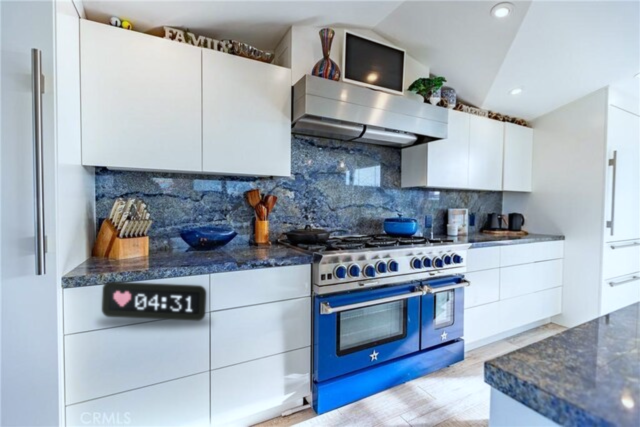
4:31
